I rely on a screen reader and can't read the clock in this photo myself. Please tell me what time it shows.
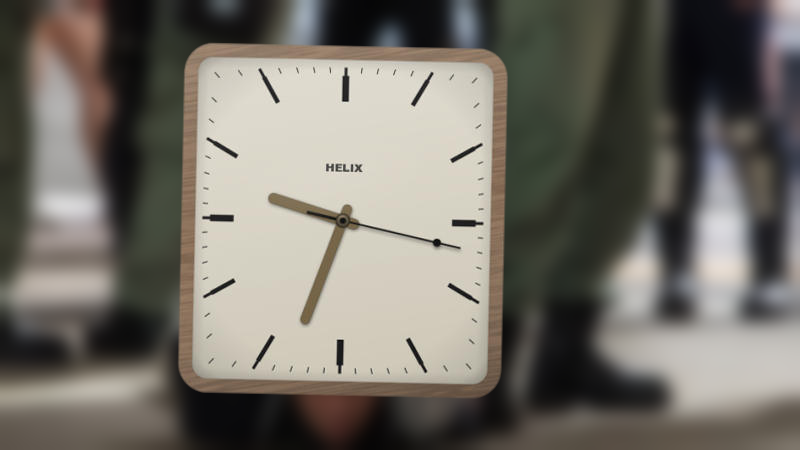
9:33:17
